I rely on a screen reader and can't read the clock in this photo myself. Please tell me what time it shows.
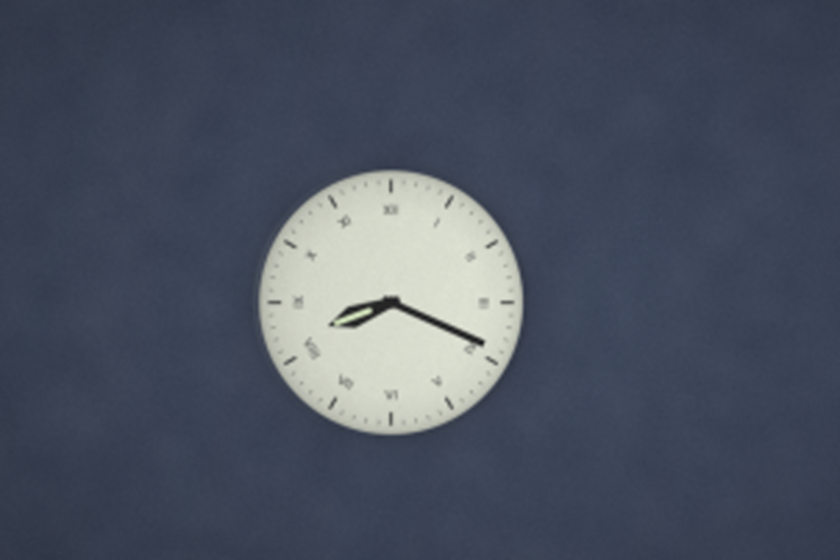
8:19
